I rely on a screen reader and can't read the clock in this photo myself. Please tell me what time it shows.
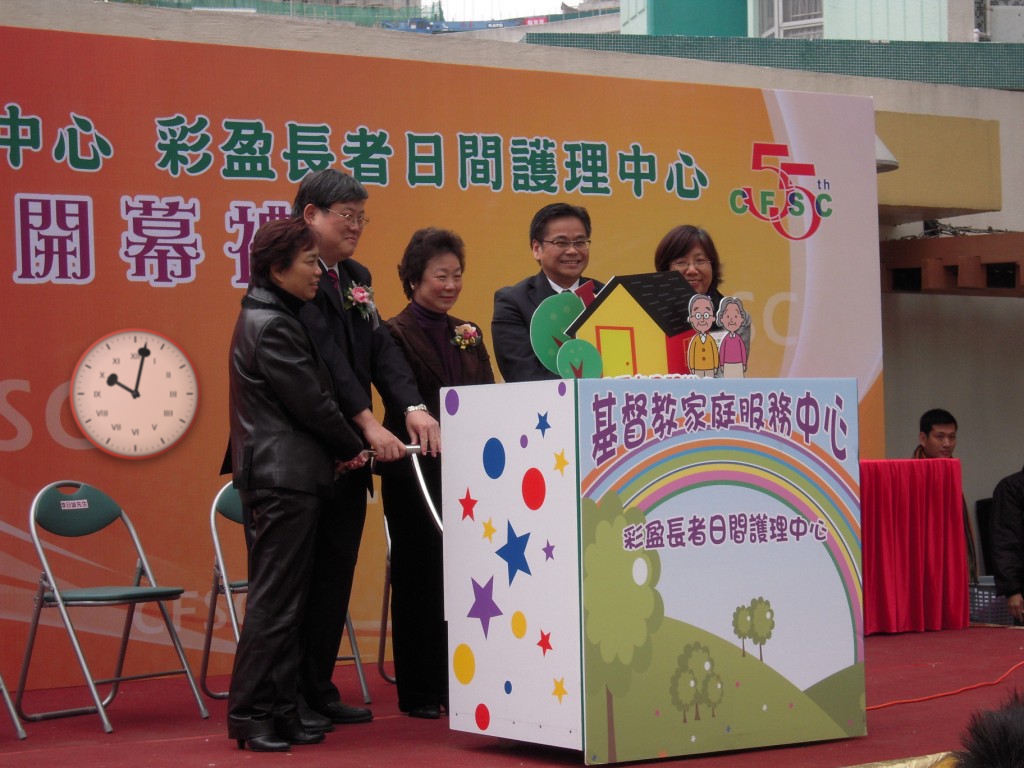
10:02
